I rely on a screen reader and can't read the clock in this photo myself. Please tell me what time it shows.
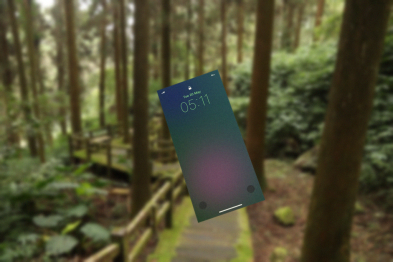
5:11
